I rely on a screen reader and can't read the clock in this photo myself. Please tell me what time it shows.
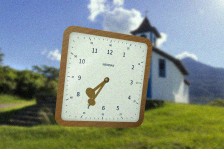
7:35
